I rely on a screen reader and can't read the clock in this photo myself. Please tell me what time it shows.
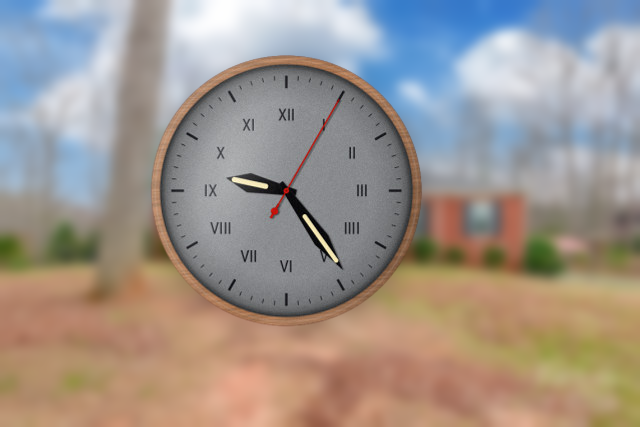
9:24:05
